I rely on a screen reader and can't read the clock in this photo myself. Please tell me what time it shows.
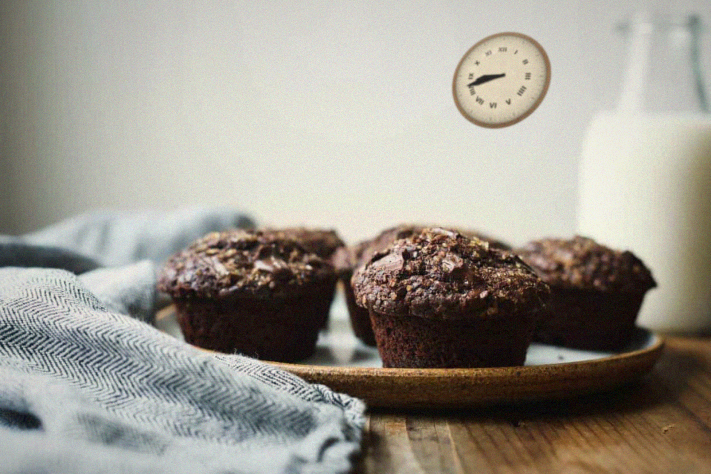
8:42
